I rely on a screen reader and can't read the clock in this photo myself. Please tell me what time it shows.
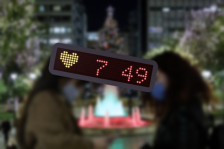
7:49
